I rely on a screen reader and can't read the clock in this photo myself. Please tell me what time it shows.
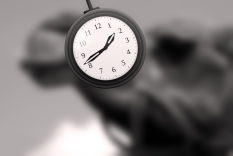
1:42
